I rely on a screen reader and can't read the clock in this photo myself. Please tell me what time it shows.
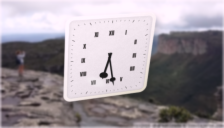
6:28
